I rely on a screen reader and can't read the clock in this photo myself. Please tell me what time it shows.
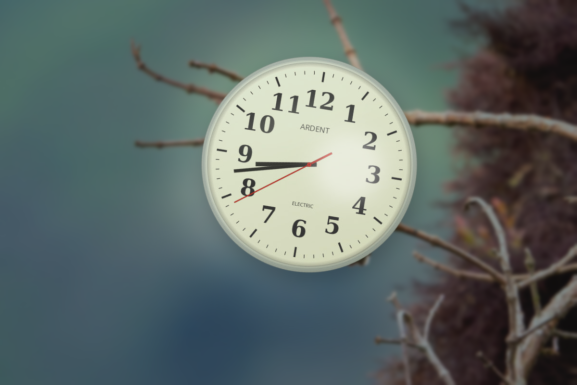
8:42:39
